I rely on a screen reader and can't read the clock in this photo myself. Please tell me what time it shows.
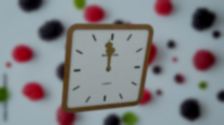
11:59
